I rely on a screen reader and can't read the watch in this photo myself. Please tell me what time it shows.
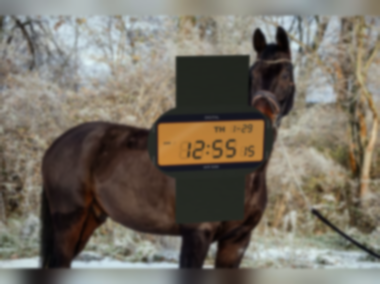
12:55
